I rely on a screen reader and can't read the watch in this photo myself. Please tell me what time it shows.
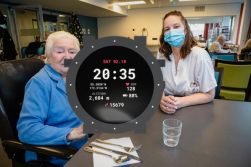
20:35
